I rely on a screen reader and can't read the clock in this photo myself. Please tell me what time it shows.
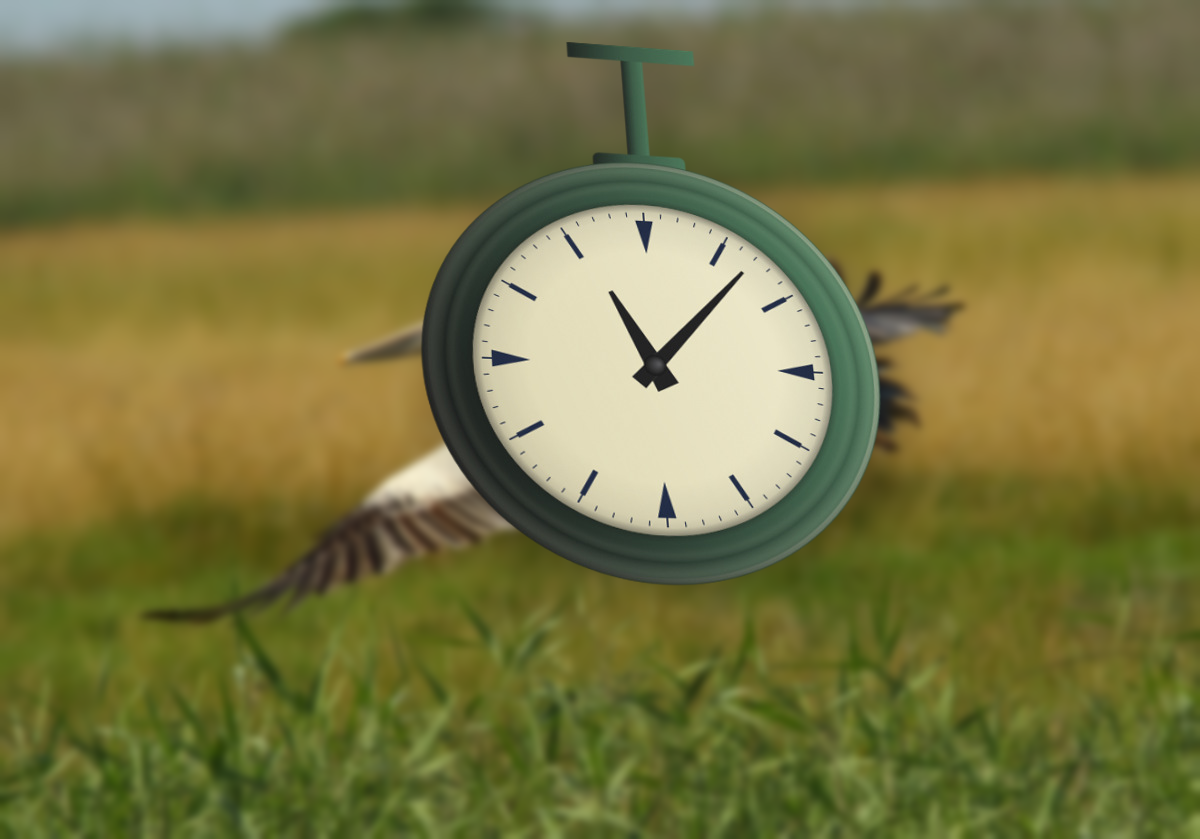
11:07
